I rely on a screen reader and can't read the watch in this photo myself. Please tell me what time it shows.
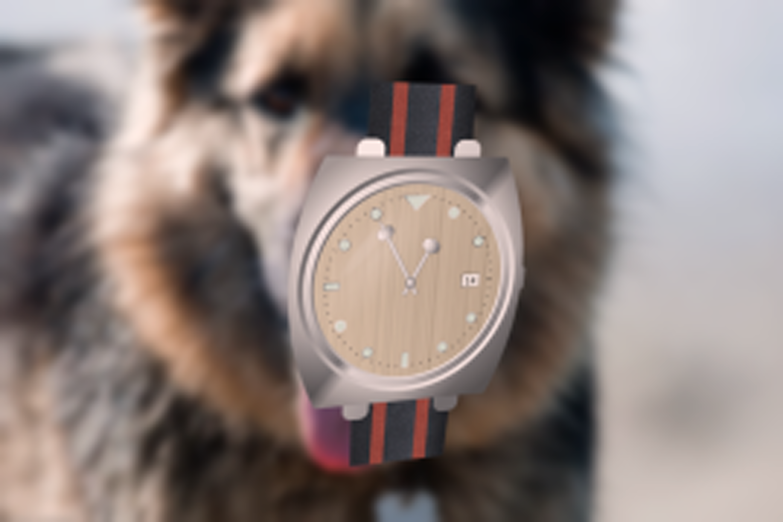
12:55
